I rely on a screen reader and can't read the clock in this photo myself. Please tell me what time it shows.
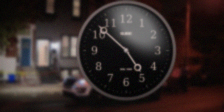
4:52
